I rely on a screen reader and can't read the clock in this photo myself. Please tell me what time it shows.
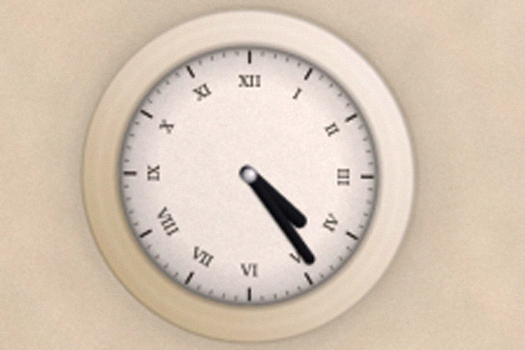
4:24
